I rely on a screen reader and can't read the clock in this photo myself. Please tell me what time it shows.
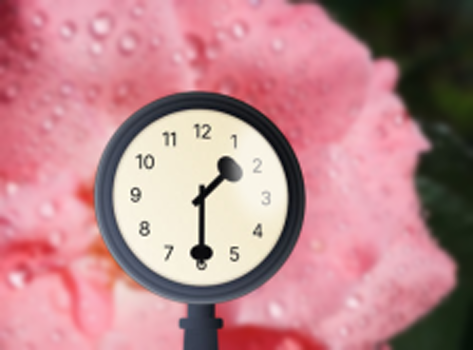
1:30
